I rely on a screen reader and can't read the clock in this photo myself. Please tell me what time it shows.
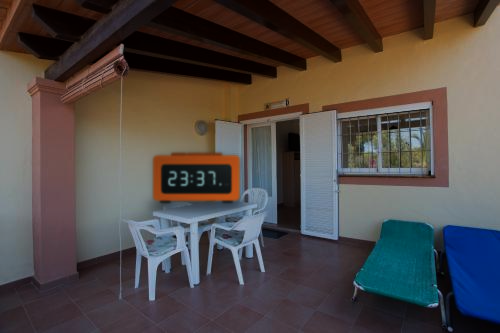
23:37
